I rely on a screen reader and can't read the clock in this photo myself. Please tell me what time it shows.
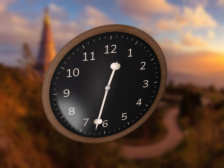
12:32
